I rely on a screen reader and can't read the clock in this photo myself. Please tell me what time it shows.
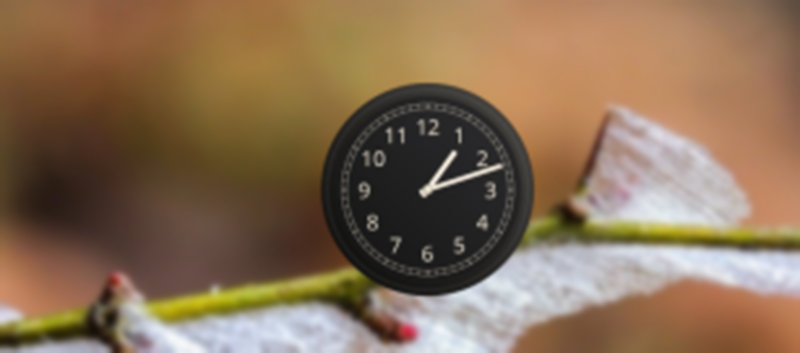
1:12
